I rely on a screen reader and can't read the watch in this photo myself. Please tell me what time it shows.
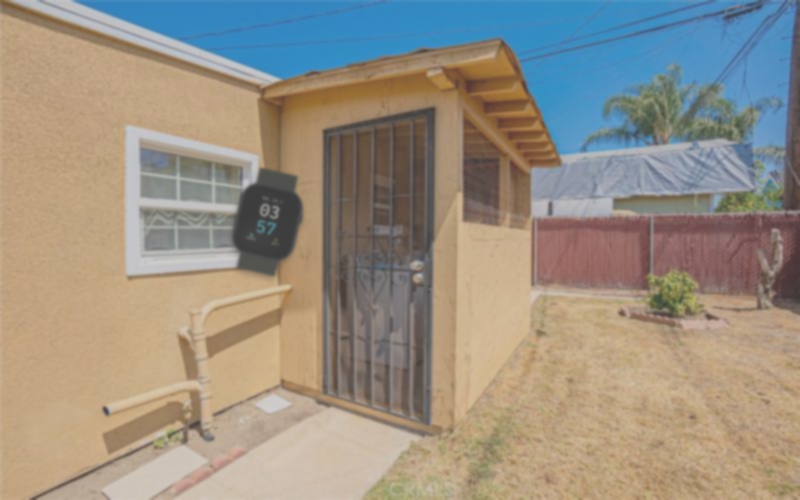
3:57
